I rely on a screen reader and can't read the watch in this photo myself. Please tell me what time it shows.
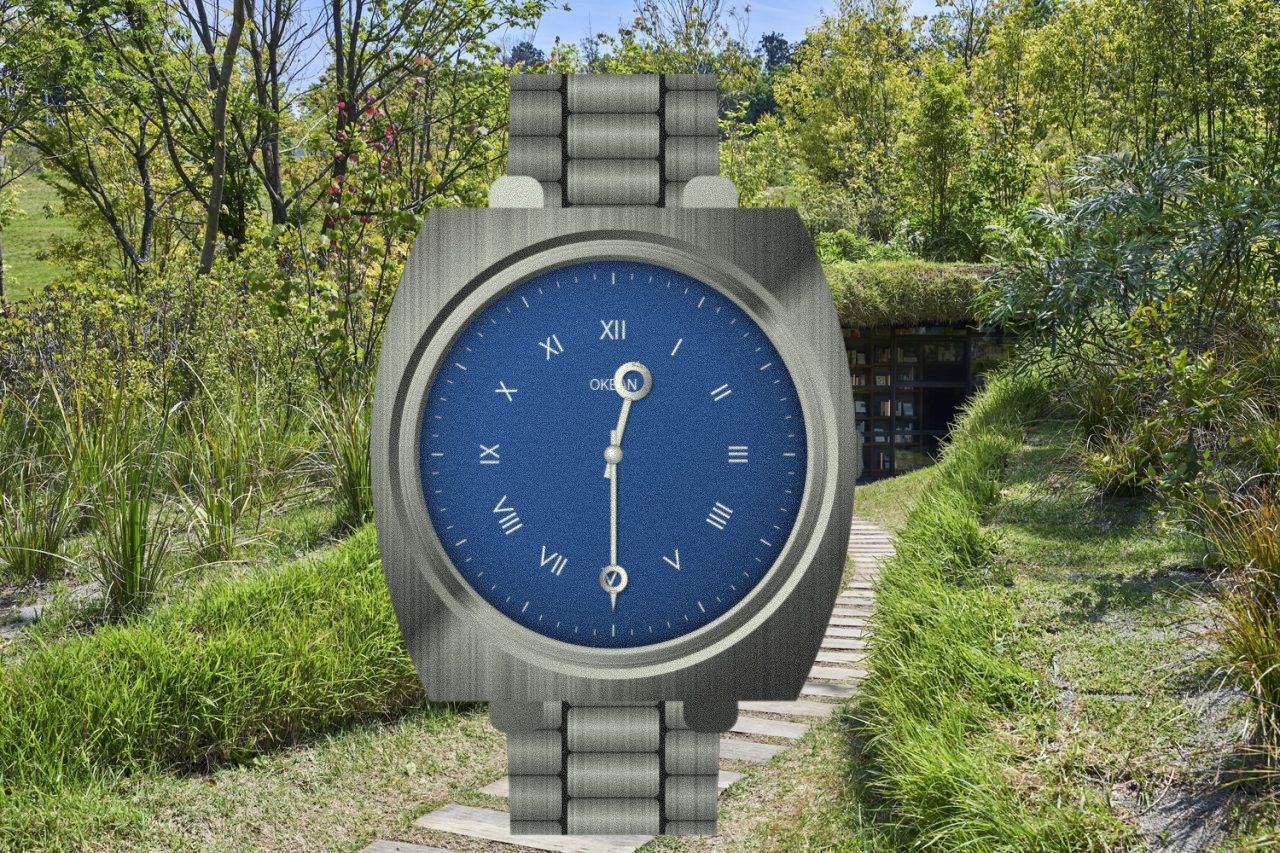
12:30
